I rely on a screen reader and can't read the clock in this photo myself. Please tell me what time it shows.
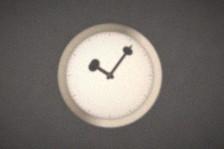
10:06
